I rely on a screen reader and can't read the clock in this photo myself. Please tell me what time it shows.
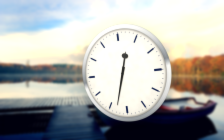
12:33
